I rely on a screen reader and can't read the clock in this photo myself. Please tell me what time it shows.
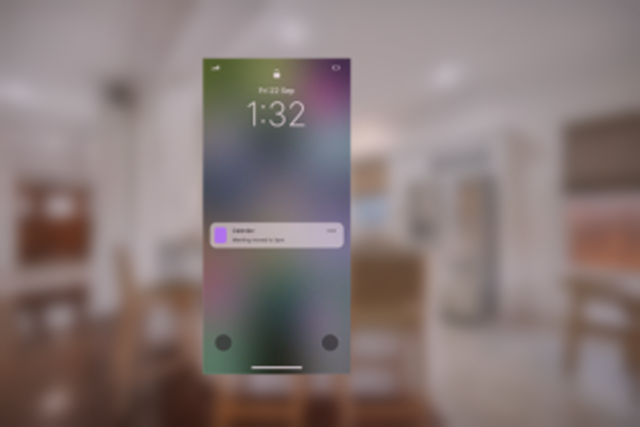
1:32
